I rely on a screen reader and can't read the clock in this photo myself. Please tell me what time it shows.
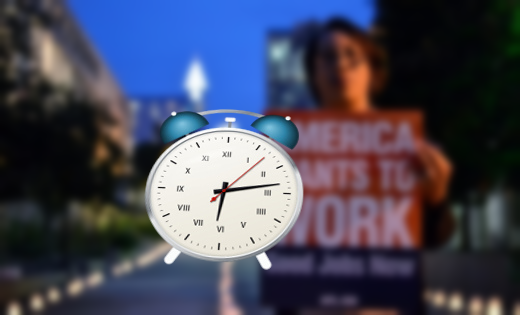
6:13:07
